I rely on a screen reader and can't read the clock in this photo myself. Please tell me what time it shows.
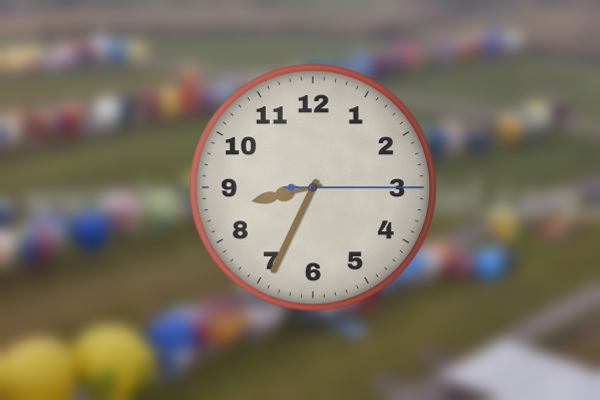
8:34:15
